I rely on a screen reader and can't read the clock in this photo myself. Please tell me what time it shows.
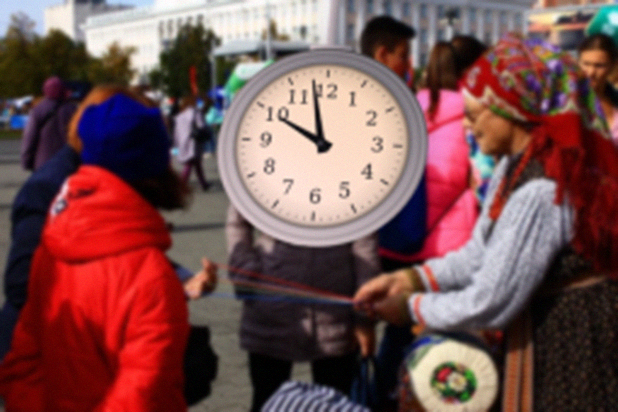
9:58
